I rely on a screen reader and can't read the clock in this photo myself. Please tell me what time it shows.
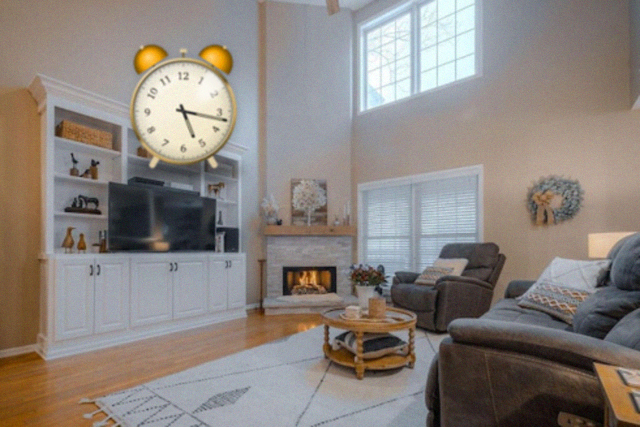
5:17
